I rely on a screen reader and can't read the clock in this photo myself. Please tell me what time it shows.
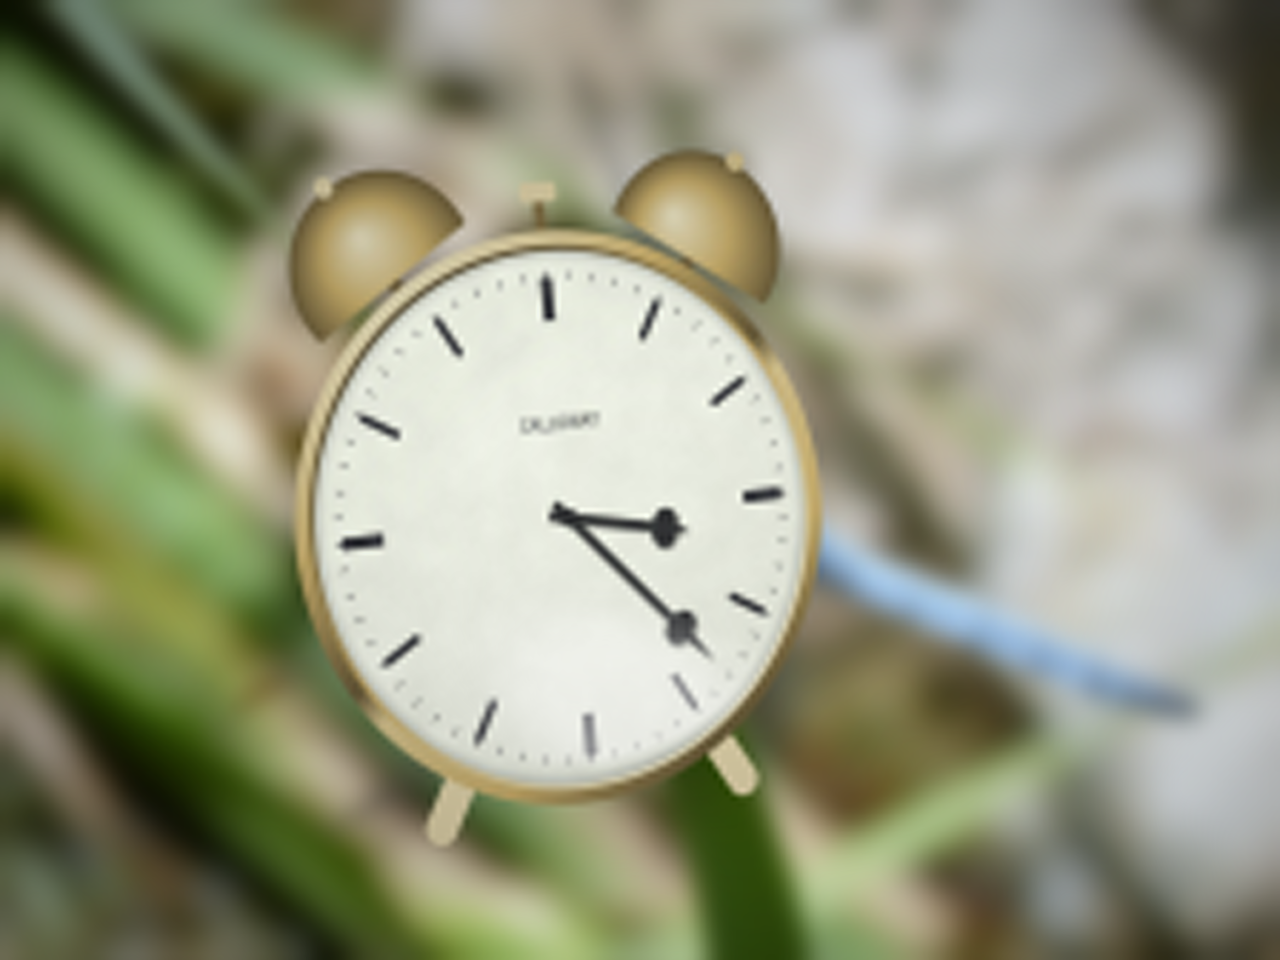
3:23
